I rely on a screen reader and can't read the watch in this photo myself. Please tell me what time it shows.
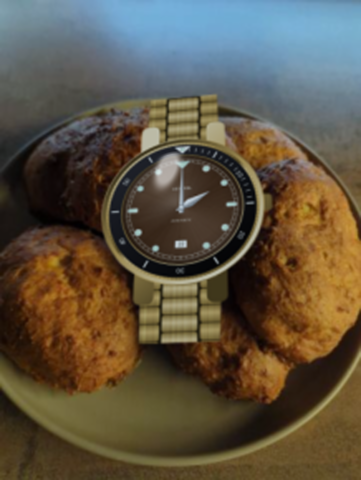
2:00
